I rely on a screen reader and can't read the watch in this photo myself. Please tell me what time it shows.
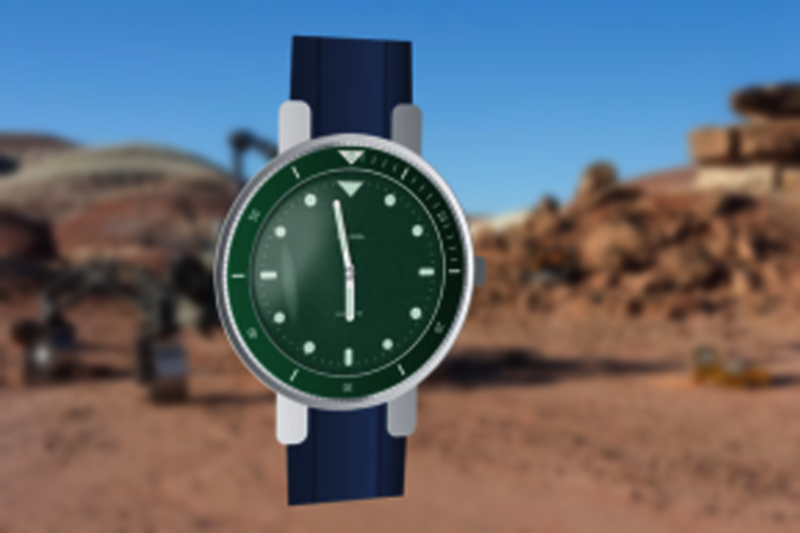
5:58
